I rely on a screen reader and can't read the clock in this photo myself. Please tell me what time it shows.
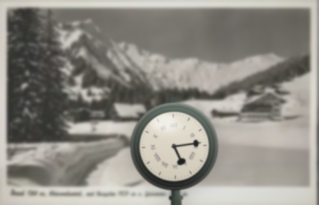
5:14
